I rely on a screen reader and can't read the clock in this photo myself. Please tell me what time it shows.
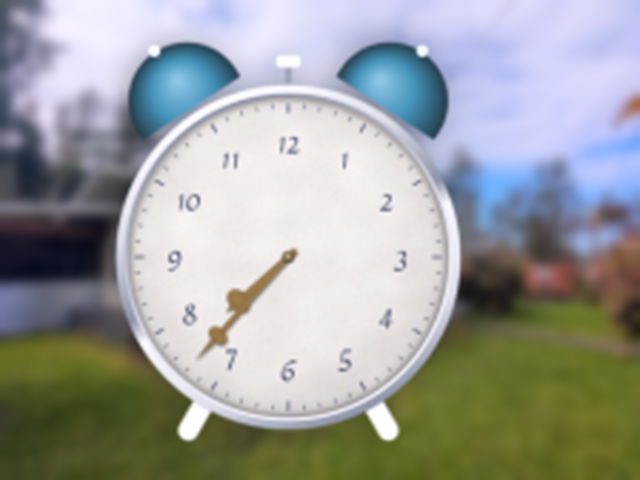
7:37
